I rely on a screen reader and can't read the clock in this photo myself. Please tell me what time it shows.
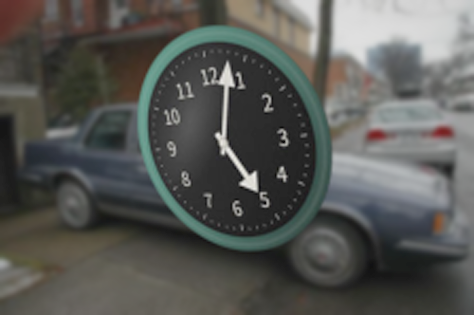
5:03
